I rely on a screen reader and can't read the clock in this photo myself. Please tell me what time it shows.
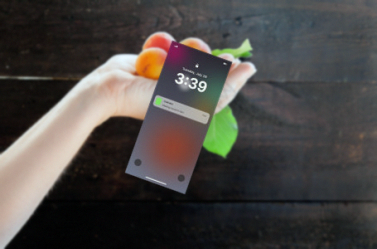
3:39
